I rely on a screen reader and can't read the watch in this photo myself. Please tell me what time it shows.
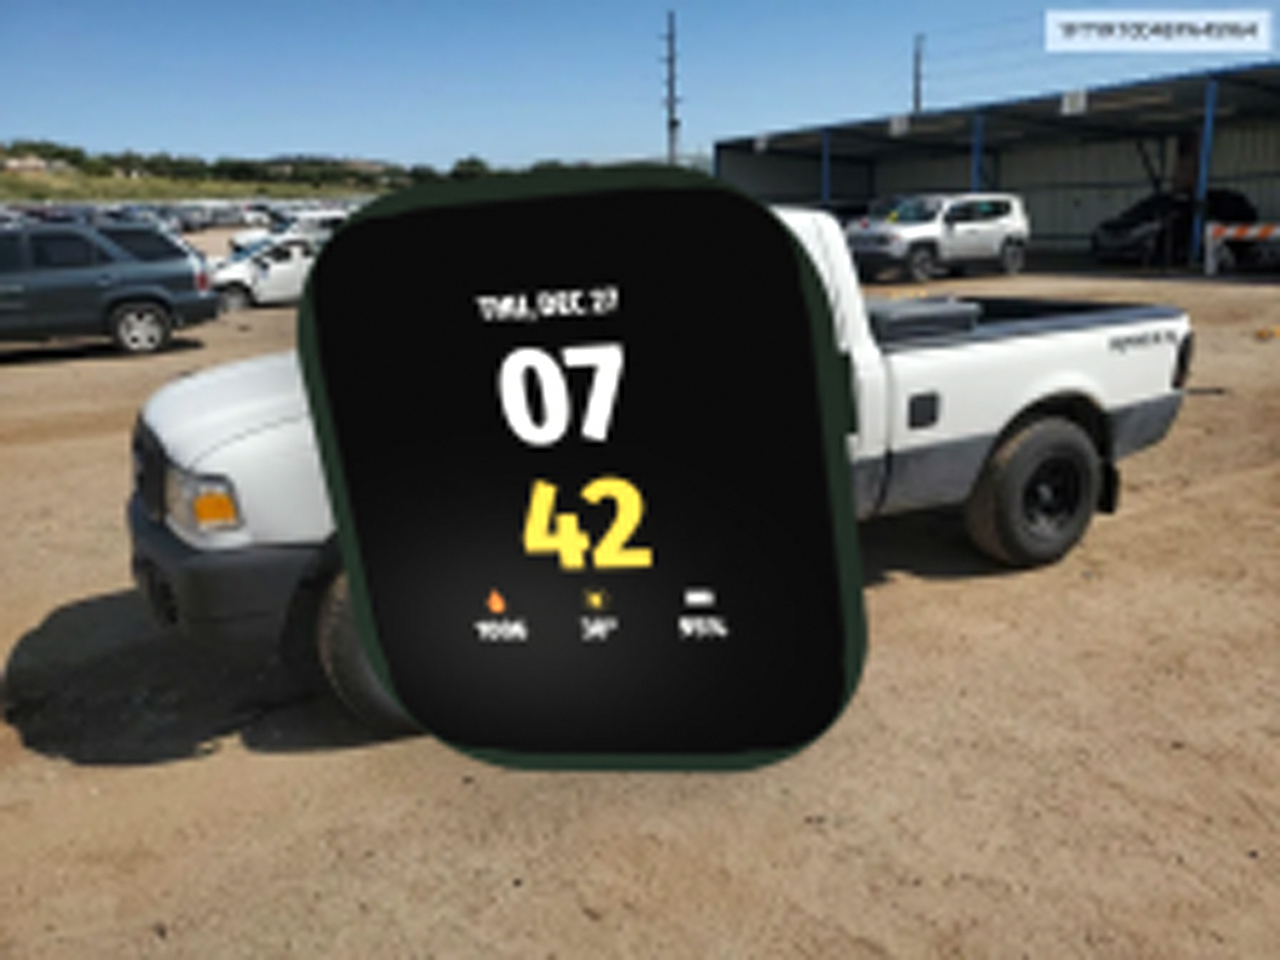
7:42
